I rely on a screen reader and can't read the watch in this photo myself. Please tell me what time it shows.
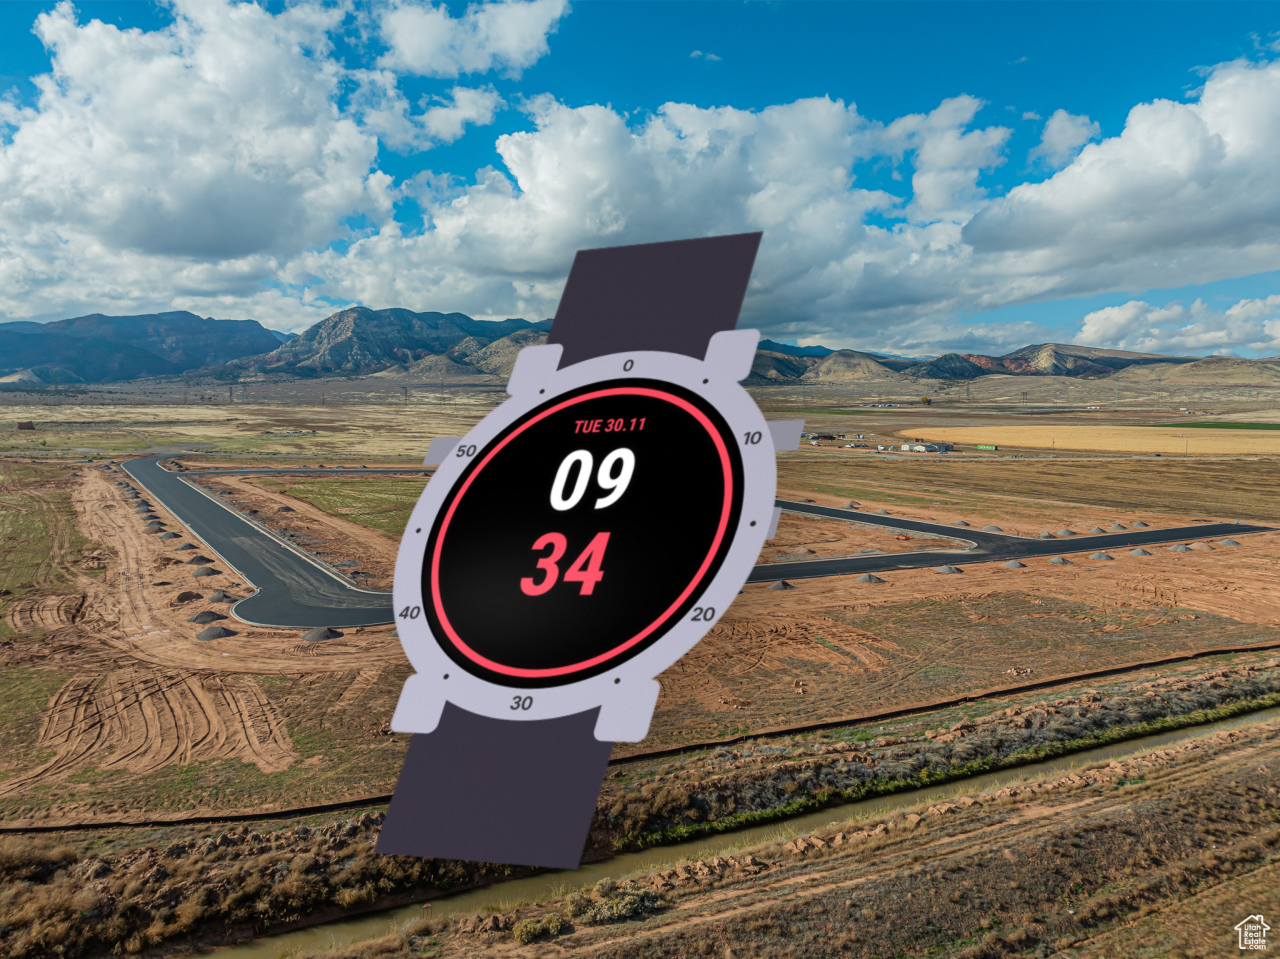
9:34
